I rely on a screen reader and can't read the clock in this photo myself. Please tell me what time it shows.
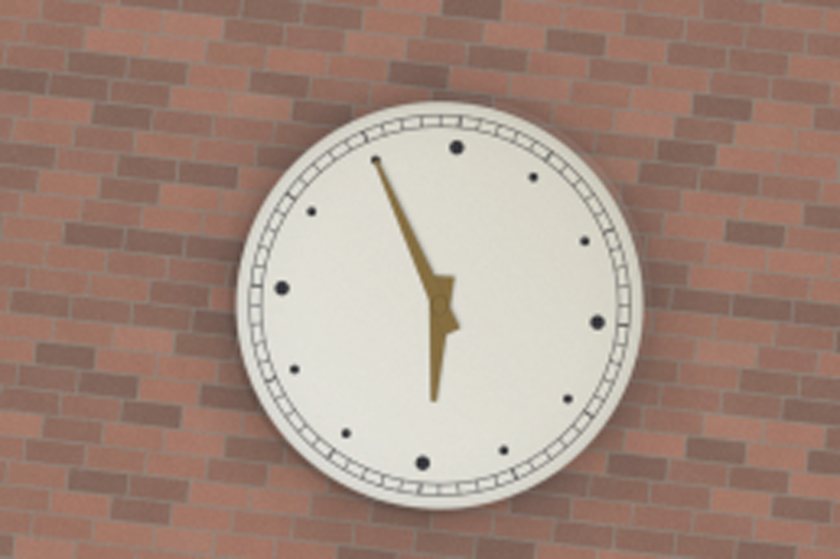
5:55
